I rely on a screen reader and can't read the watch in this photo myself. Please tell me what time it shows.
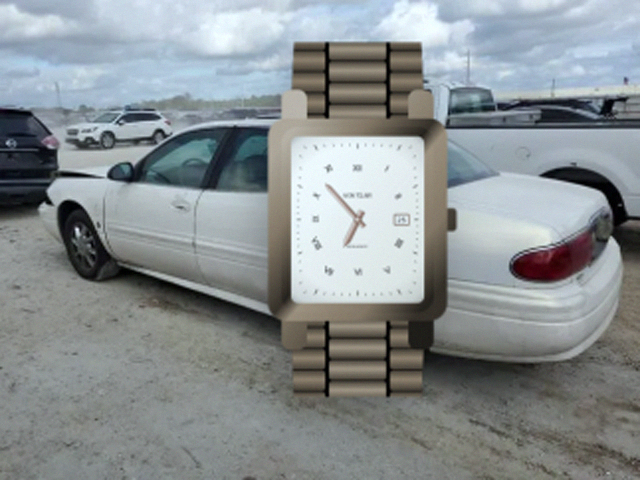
6:53
